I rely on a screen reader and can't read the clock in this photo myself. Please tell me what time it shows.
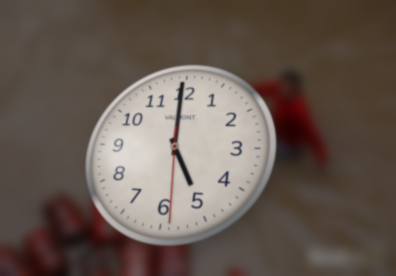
4:59:29
